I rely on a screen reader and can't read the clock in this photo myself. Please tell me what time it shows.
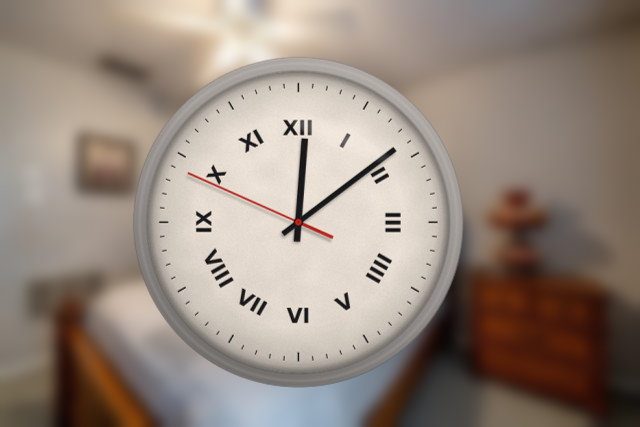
12:08:49
